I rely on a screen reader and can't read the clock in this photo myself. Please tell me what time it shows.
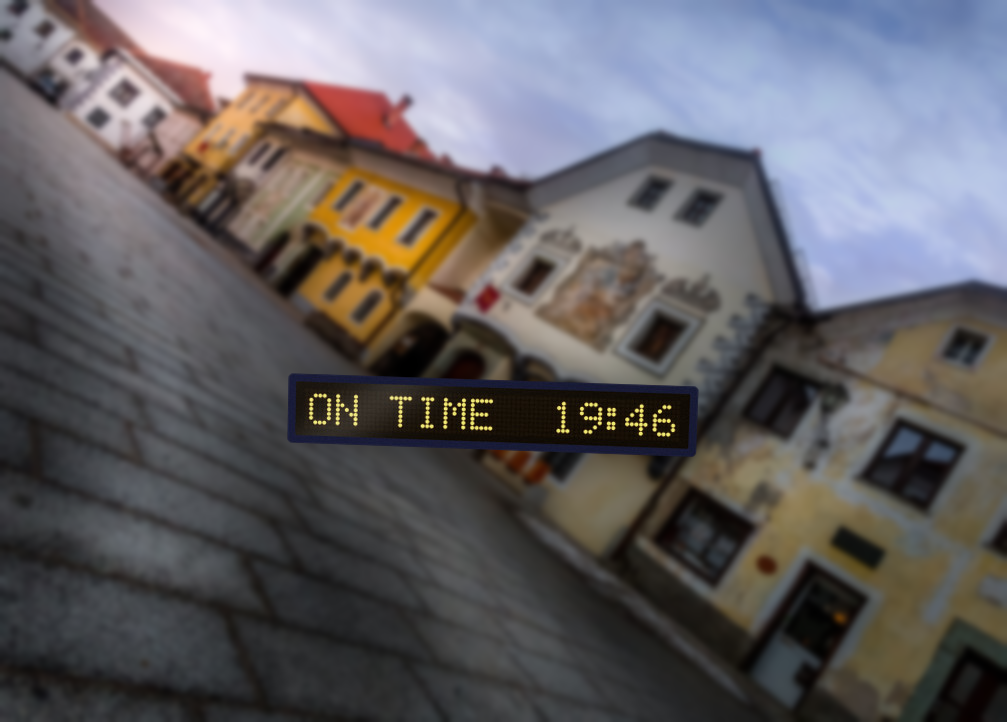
19:46
